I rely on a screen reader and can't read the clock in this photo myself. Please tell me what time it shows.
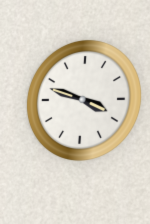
3:48
